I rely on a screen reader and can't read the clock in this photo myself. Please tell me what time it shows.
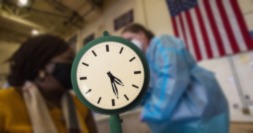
4:28
